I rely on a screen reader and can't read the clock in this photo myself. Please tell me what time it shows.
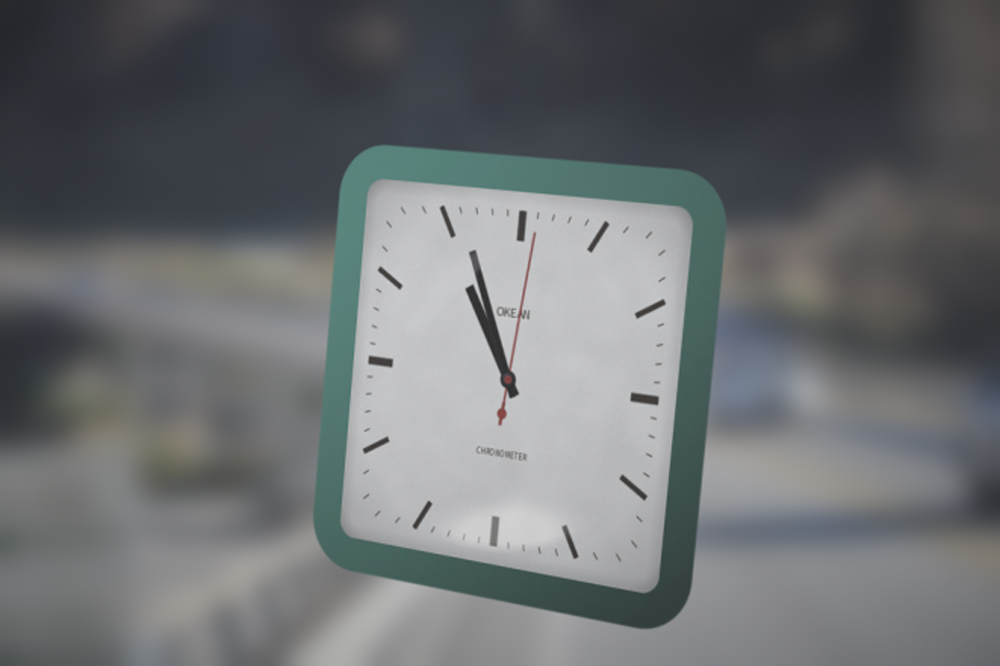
10:56:01
